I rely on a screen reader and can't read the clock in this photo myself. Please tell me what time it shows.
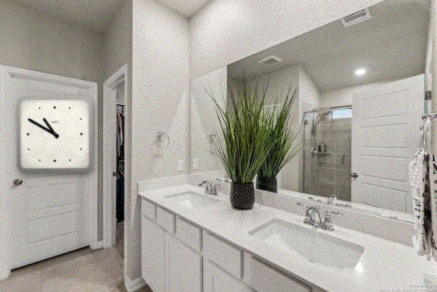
10:50
